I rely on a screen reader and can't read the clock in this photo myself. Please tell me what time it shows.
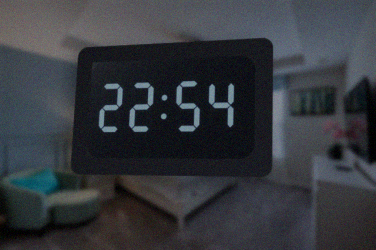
22:54
